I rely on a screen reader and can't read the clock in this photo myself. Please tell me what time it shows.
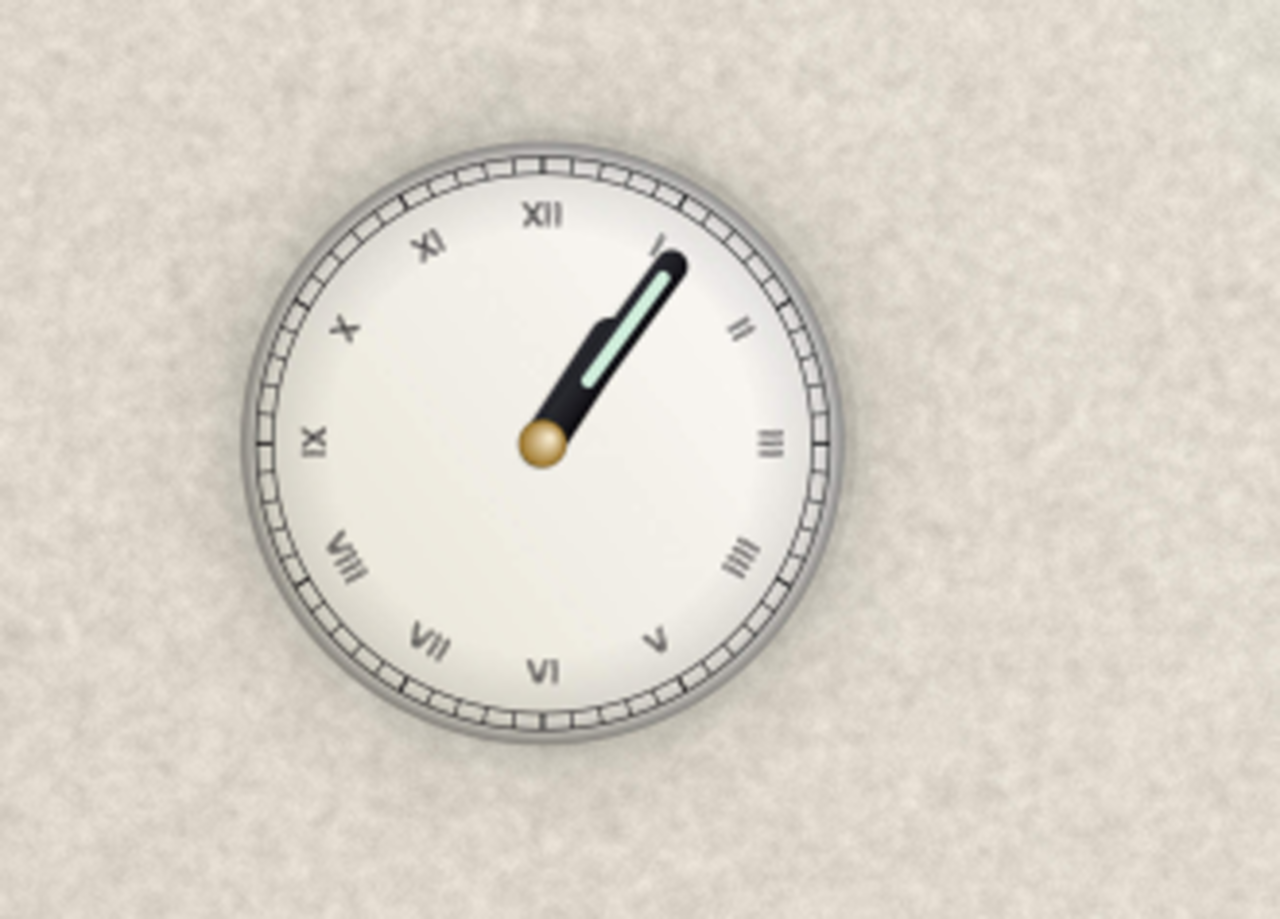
1:06
